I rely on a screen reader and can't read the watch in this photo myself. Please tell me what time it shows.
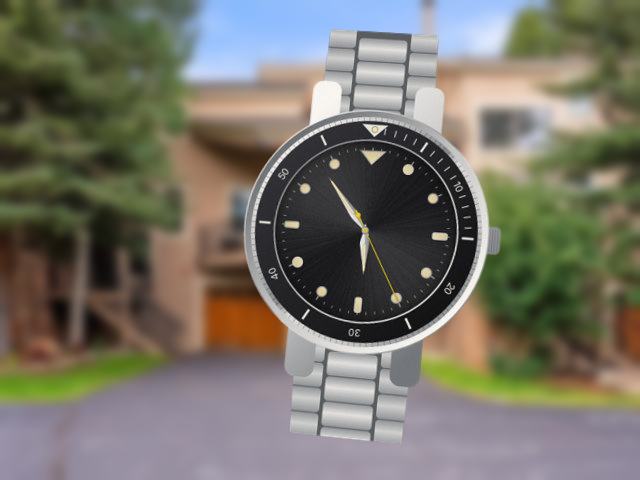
5:53:25
